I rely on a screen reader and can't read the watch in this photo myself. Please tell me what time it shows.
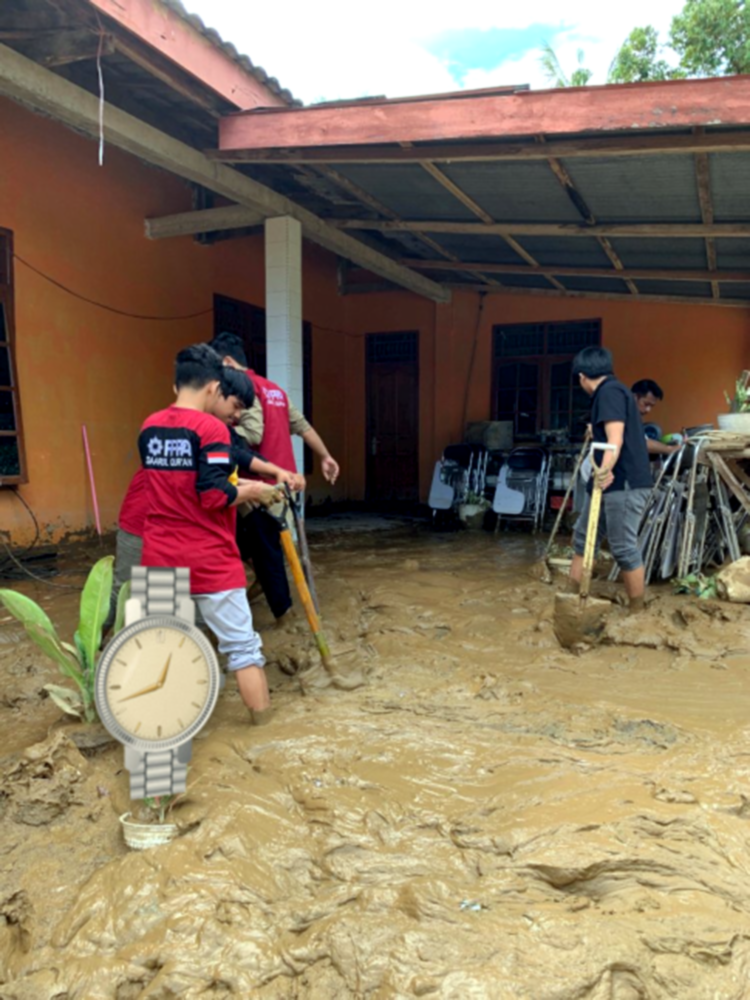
12:42
